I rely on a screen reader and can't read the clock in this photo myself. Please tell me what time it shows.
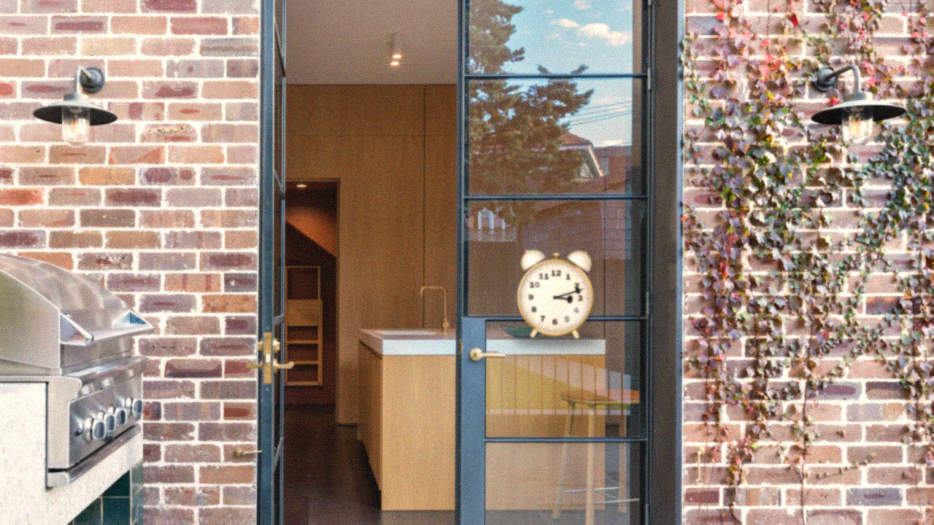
3:12
